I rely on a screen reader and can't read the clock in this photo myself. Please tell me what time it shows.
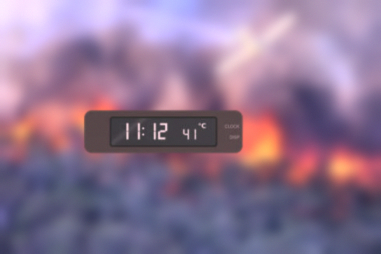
11:12
